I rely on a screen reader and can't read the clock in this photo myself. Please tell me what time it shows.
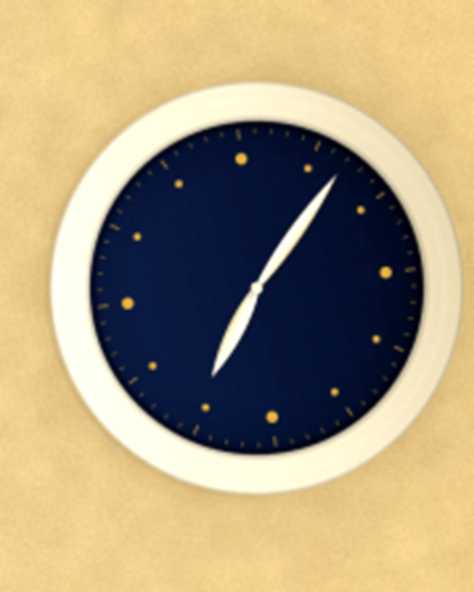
7:07
